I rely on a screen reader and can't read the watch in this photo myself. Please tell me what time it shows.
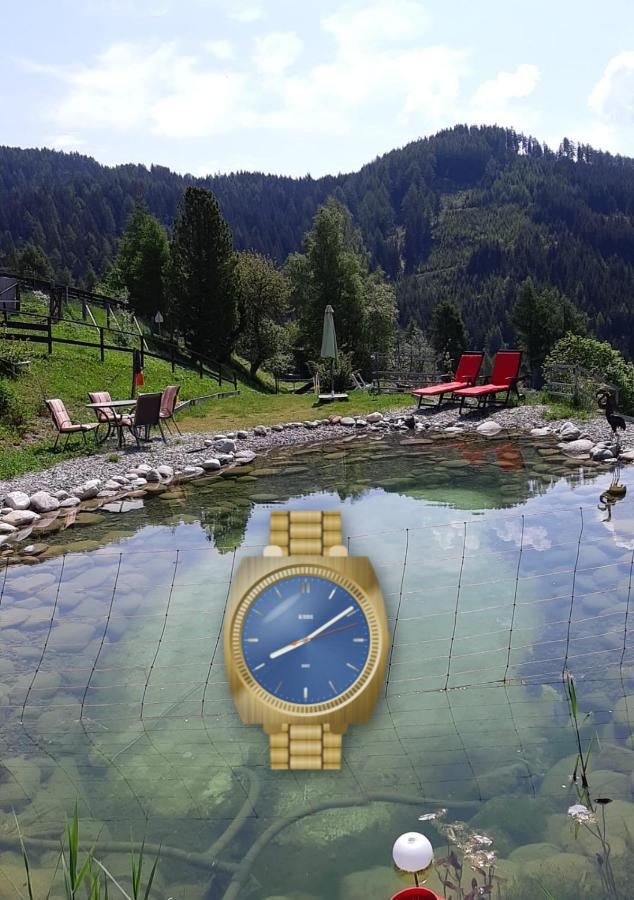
8:09:12
